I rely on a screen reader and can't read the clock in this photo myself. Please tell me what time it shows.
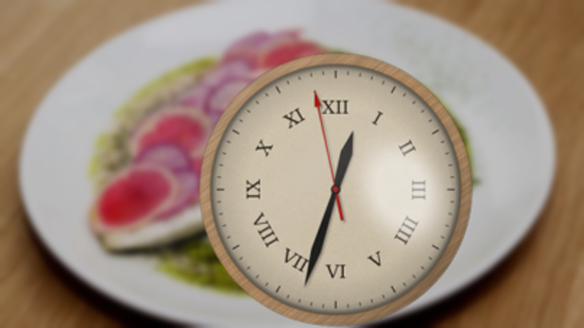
12:32:58
